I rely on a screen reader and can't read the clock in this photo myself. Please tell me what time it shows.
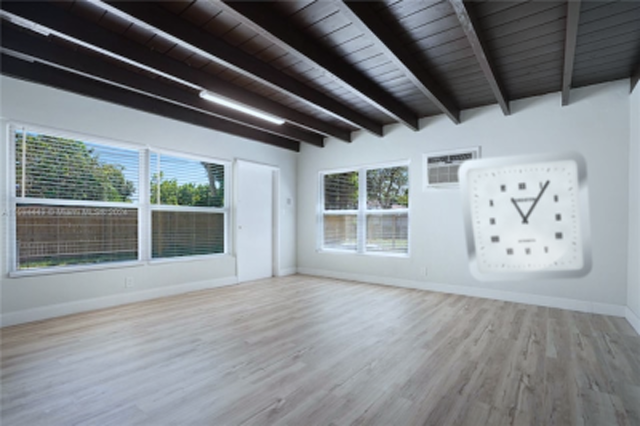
11:06
